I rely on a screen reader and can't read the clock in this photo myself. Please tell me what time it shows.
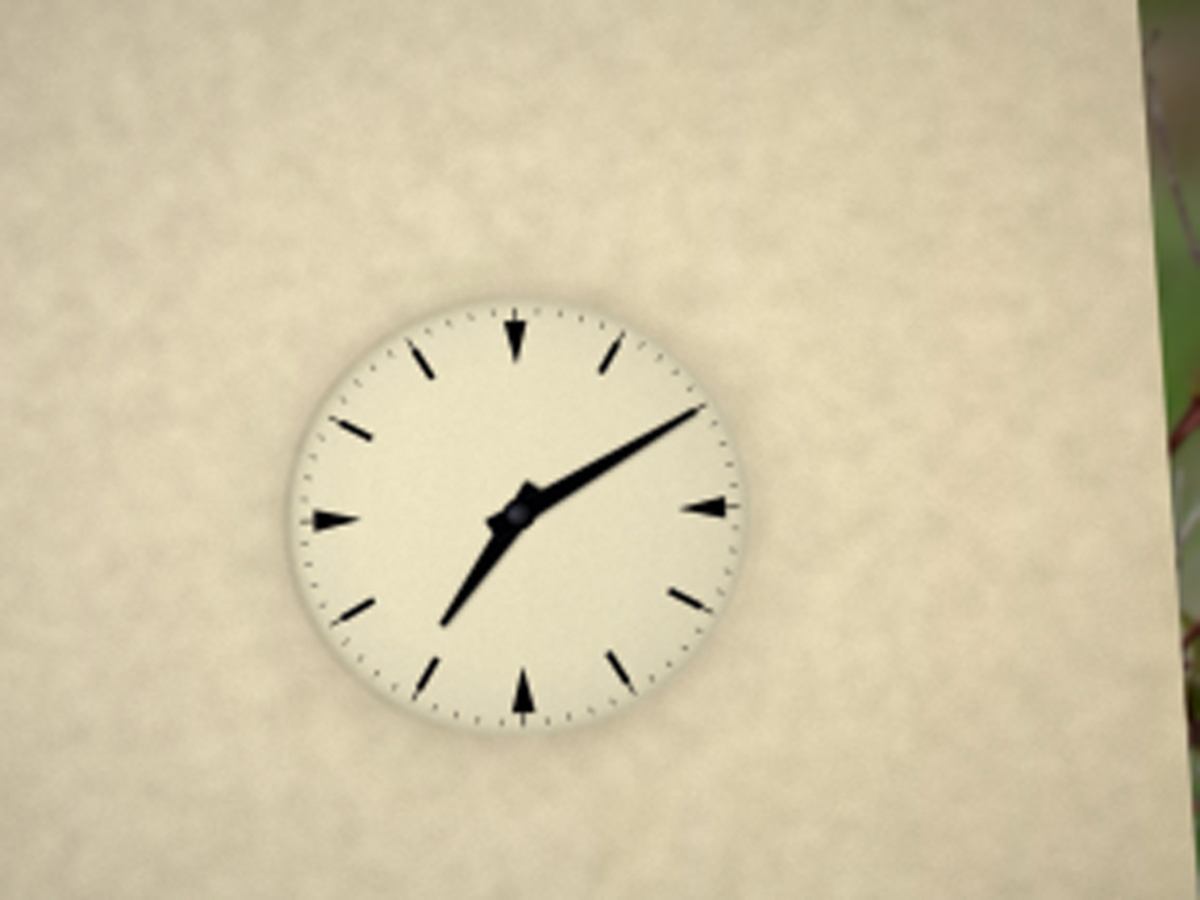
7:10
